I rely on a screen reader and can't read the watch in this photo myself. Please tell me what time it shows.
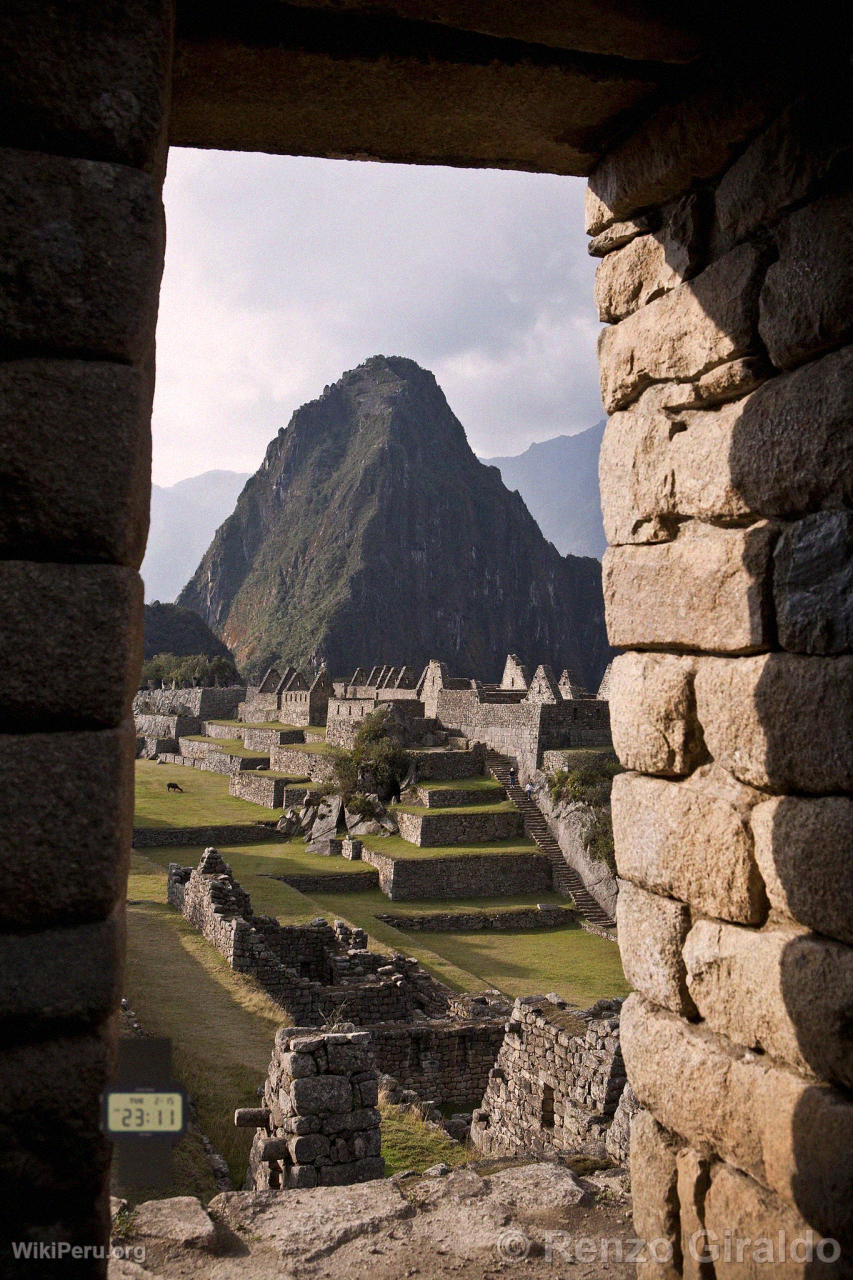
23:11
